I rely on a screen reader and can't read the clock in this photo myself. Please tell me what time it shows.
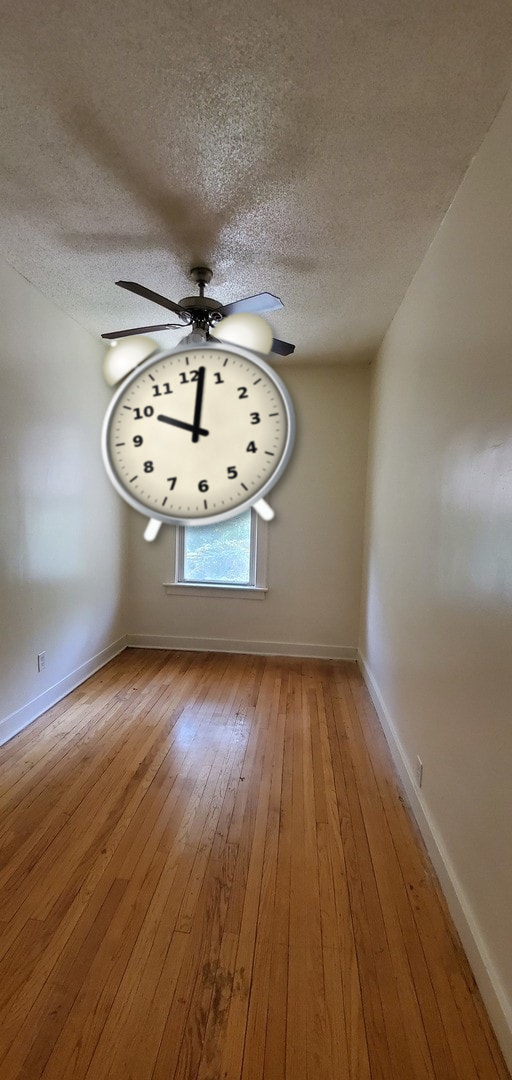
10:02
